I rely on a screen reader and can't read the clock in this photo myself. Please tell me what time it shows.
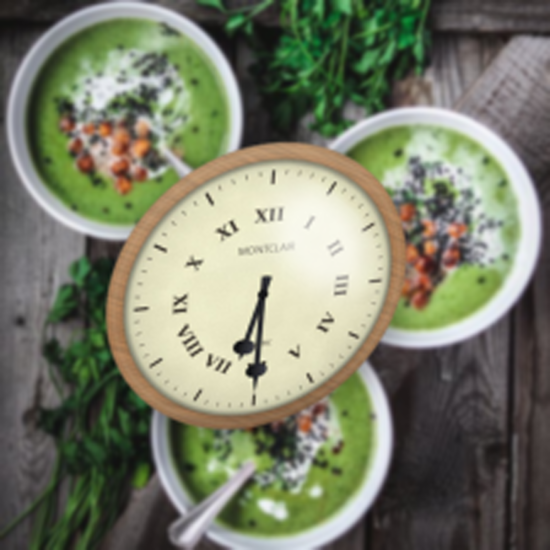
6:30
